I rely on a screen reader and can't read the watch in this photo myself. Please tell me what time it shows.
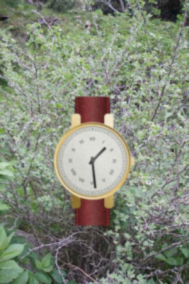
1:29
